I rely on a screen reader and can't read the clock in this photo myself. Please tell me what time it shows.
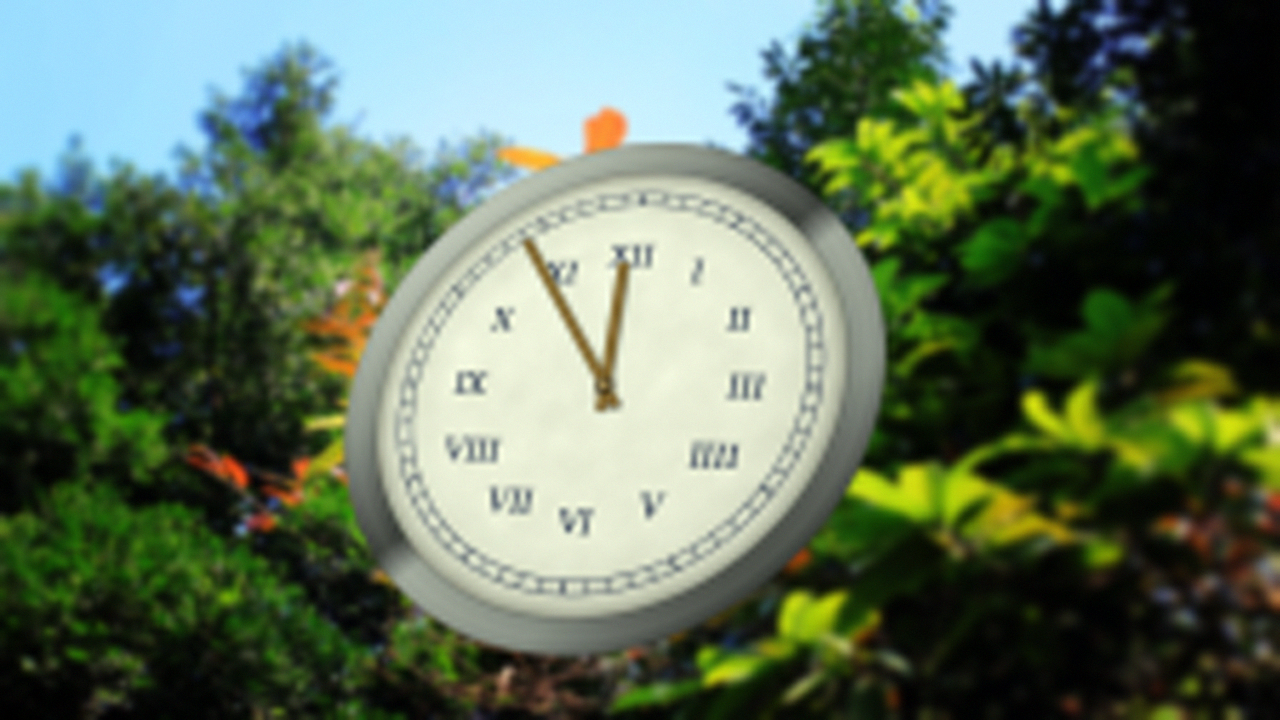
11:54
